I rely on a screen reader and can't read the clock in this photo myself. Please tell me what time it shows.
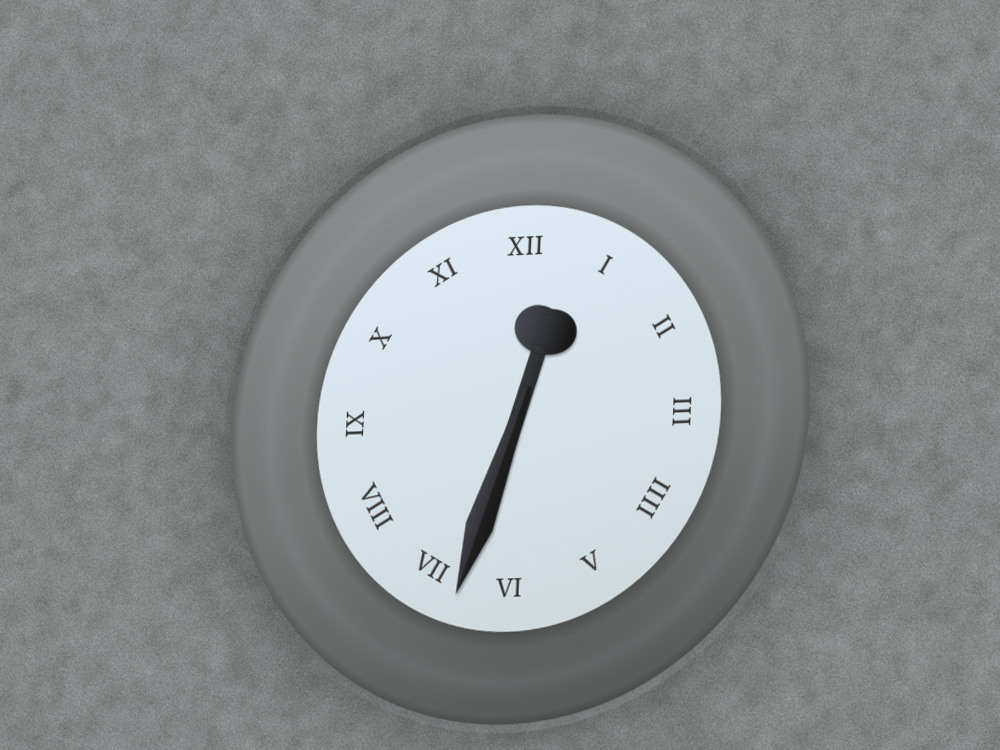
12:33
